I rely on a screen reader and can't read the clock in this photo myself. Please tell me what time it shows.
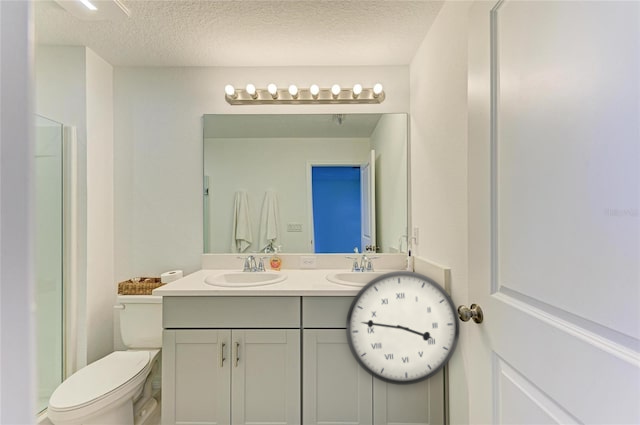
3:47
